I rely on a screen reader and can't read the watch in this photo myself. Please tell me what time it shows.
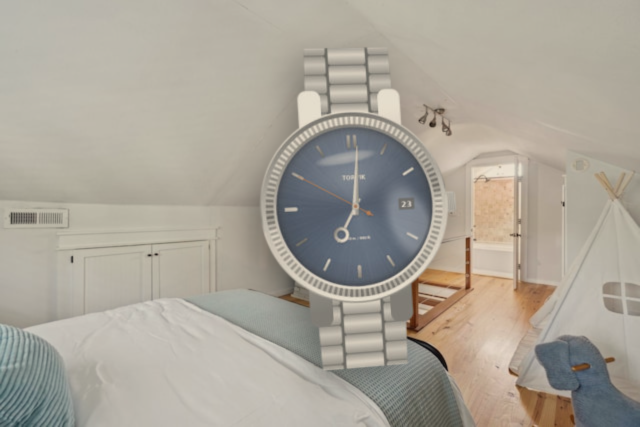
7:00:50
